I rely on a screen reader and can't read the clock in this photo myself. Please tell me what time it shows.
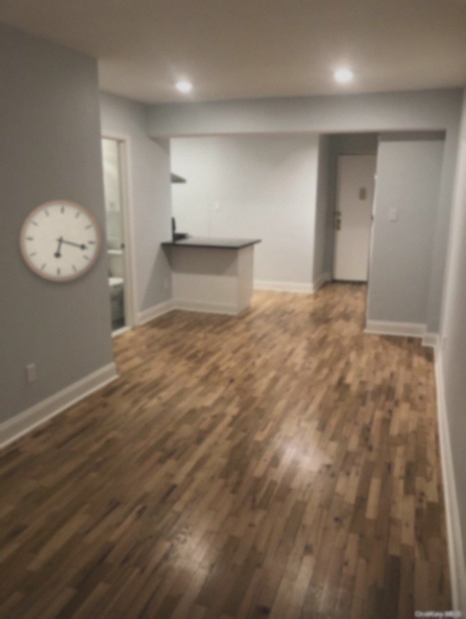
6:17
